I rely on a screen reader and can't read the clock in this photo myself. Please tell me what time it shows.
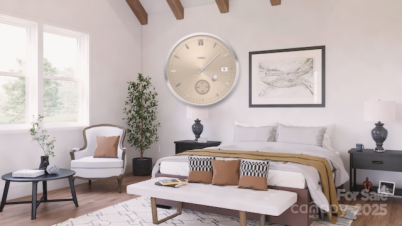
4:08
